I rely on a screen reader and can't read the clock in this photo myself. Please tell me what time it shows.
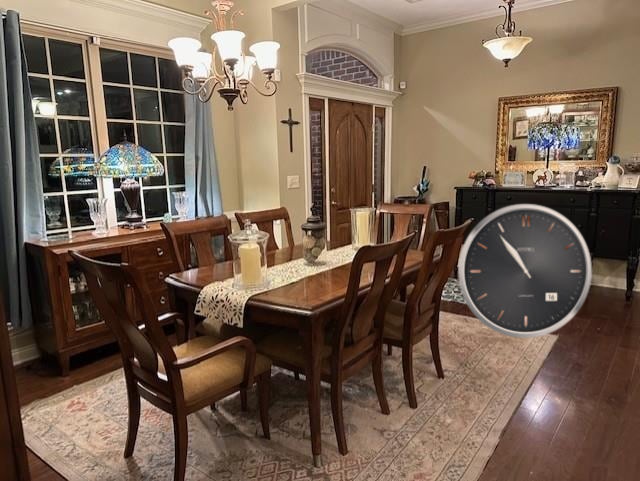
10:54
